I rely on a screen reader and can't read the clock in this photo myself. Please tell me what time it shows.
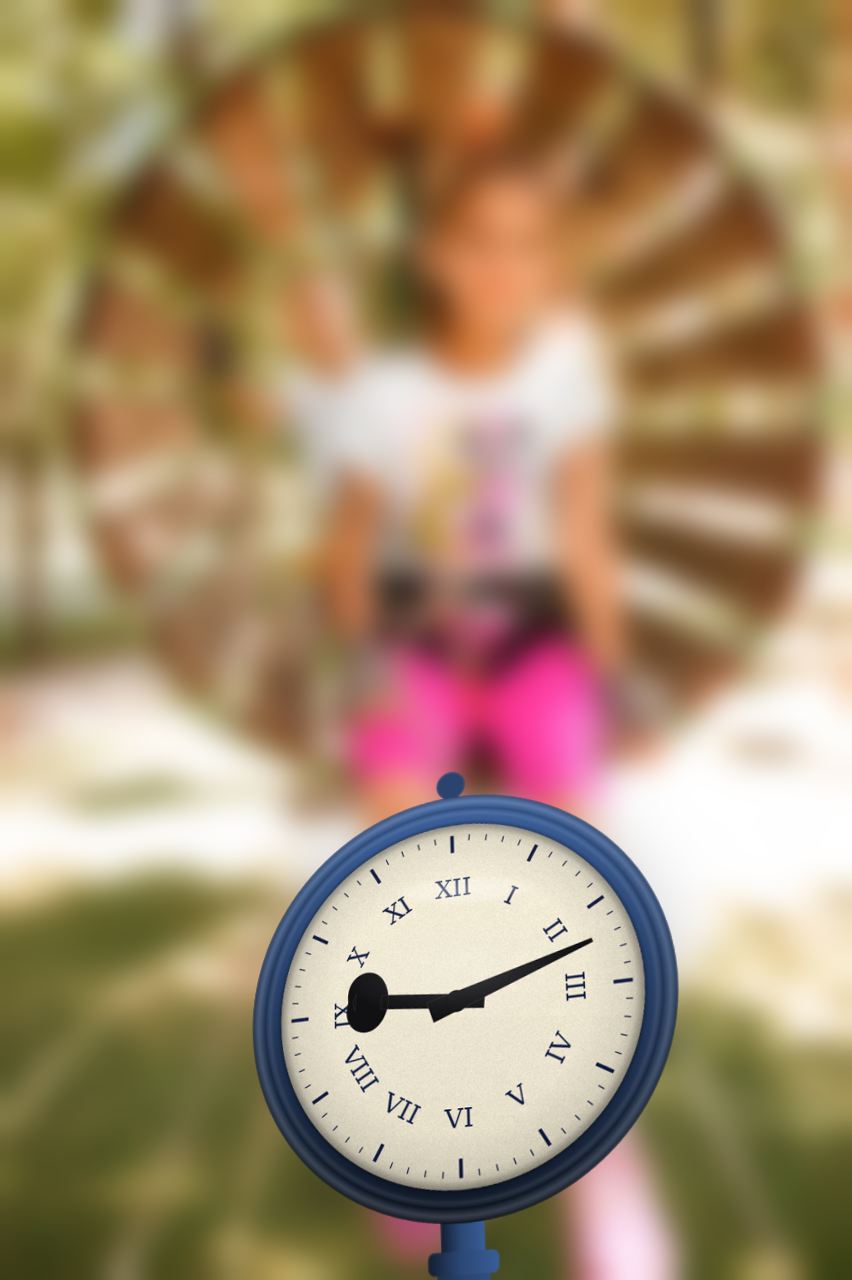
9:12
